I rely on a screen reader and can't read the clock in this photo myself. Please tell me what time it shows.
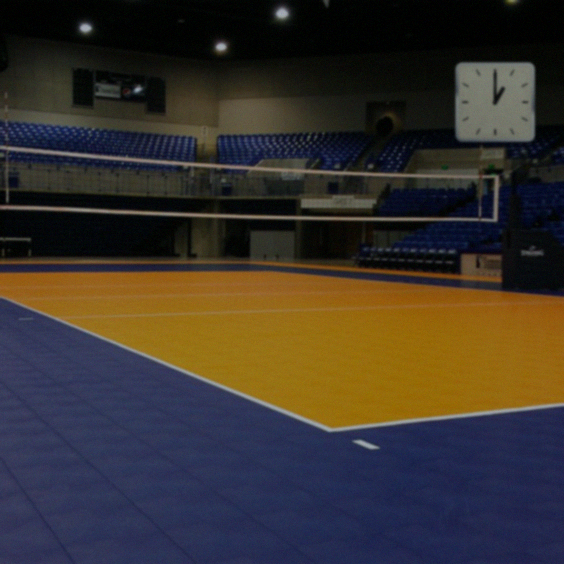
1:00
